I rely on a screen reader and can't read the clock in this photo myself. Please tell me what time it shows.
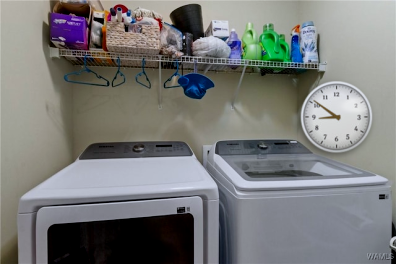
8:51
